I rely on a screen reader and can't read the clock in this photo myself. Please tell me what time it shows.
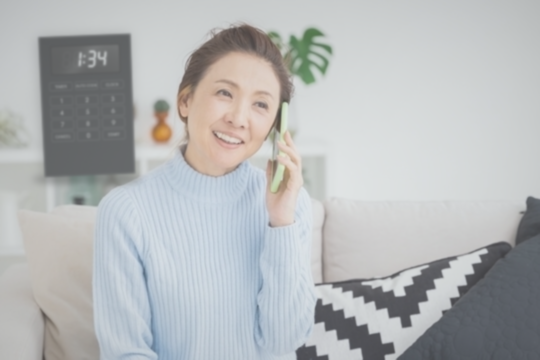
1:34
